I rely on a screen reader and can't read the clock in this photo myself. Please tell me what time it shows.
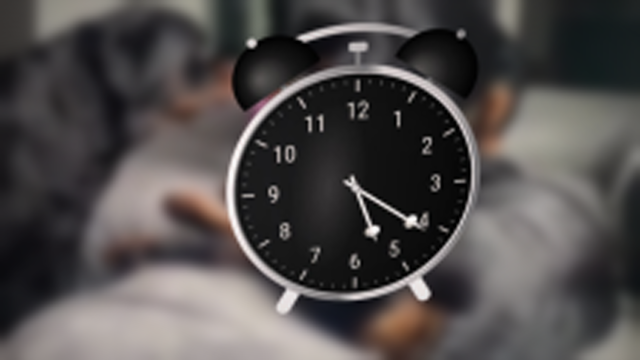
5:21
